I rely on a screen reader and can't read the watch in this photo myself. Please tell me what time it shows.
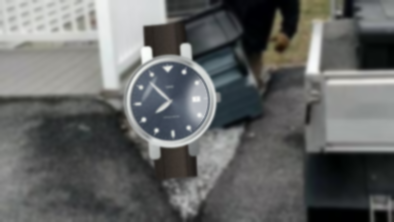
7:53
